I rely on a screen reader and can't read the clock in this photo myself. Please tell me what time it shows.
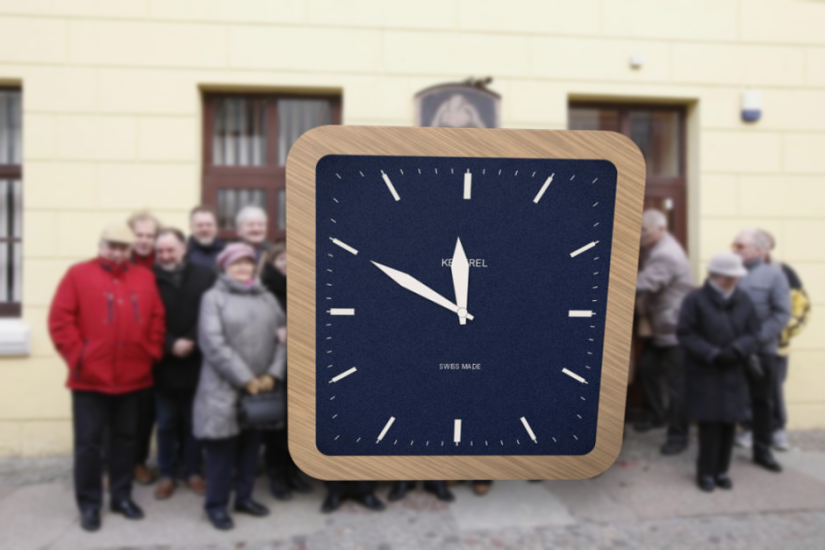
11:50
